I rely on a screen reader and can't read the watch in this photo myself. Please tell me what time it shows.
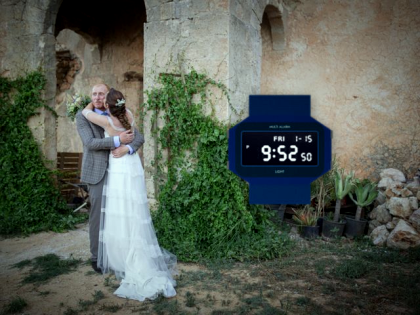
9:52:50
